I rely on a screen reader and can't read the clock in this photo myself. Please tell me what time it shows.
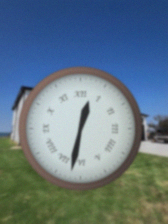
12:32
